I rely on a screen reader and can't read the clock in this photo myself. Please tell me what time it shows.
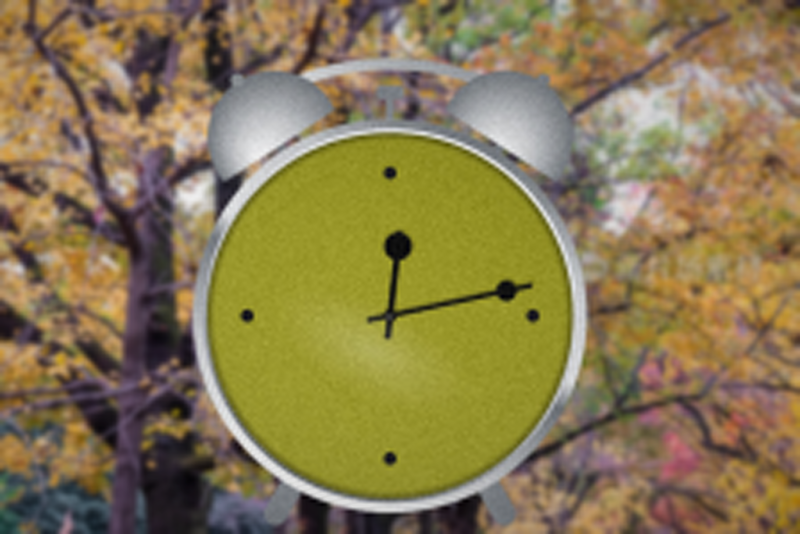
12:13
